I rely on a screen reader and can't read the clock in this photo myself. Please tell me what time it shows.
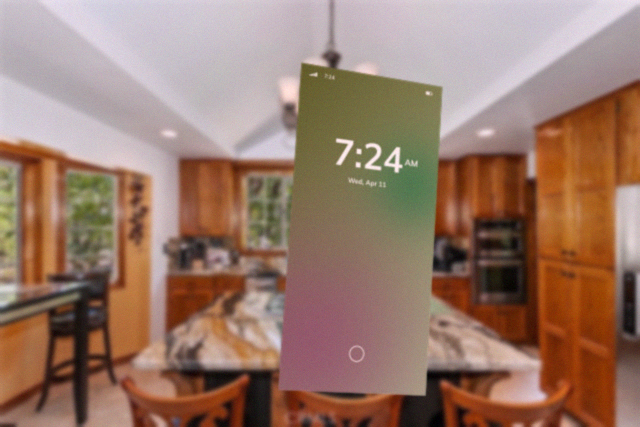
7:24
